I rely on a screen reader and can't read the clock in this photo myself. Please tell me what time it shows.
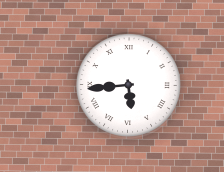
5:44
